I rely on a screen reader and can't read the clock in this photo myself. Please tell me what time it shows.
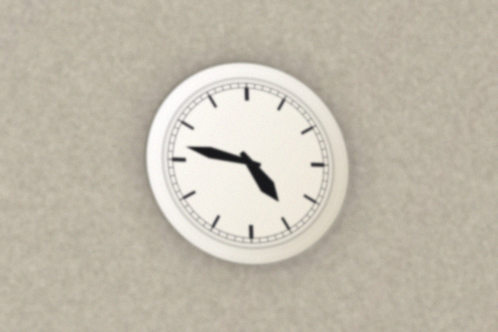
4:47
